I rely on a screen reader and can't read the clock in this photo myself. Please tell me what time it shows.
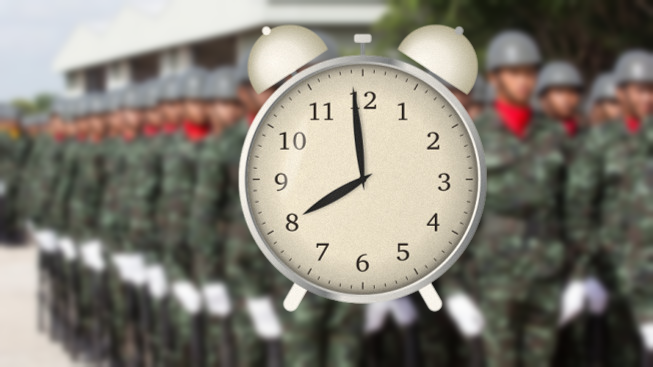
7:59
